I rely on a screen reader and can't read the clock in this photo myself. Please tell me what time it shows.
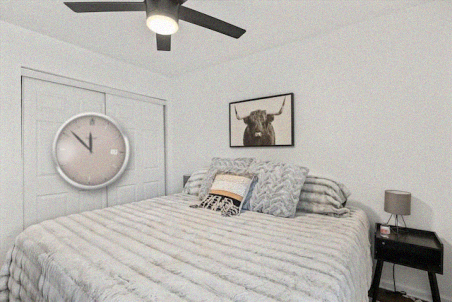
11:52
